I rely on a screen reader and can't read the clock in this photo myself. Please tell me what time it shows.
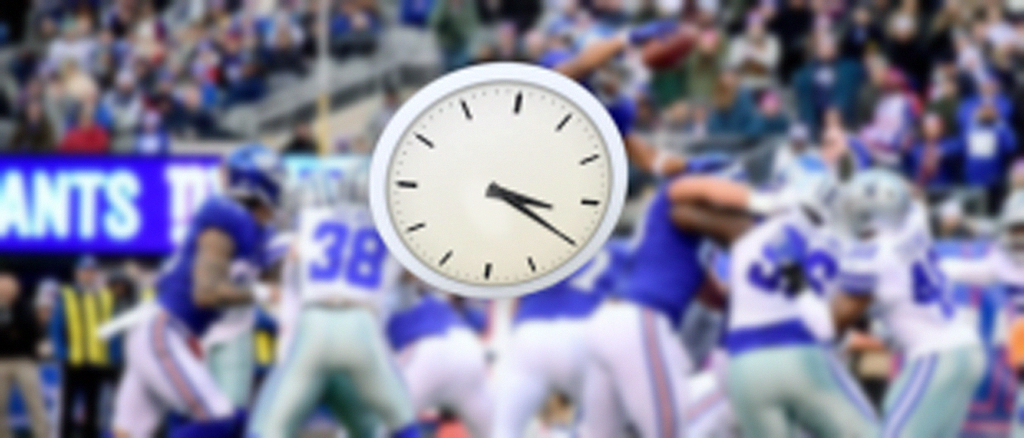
3:20
